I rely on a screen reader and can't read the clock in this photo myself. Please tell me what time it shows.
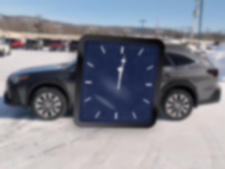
12:01
